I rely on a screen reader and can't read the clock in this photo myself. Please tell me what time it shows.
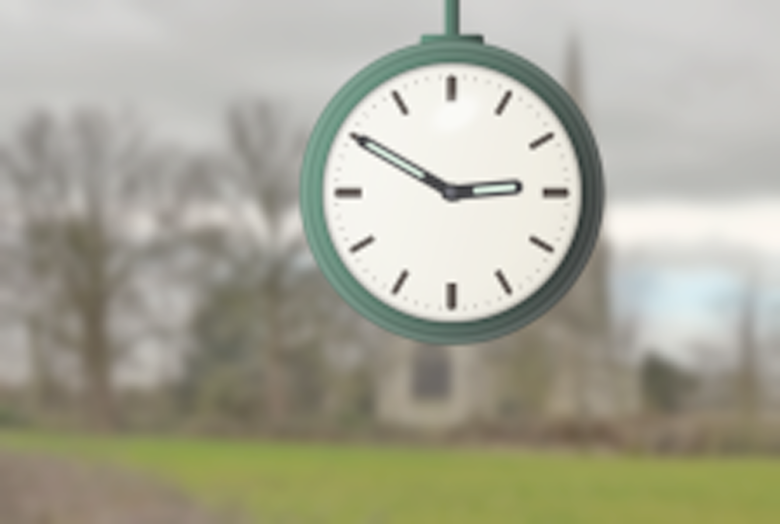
2:50
